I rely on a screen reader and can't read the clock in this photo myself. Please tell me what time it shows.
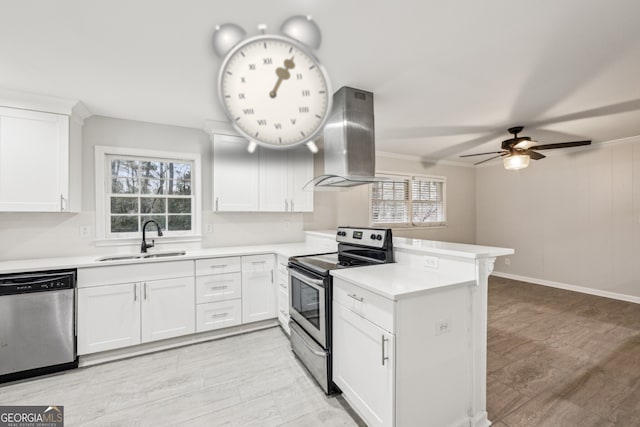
1:06
